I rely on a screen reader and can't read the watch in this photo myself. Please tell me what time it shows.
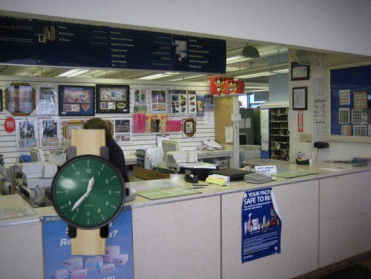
12:37
